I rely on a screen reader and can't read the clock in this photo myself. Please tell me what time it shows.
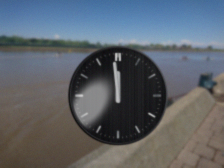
11:59
